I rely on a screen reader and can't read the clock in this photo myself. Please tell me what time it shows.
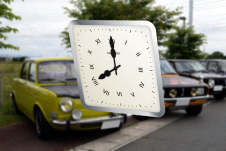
8:00
